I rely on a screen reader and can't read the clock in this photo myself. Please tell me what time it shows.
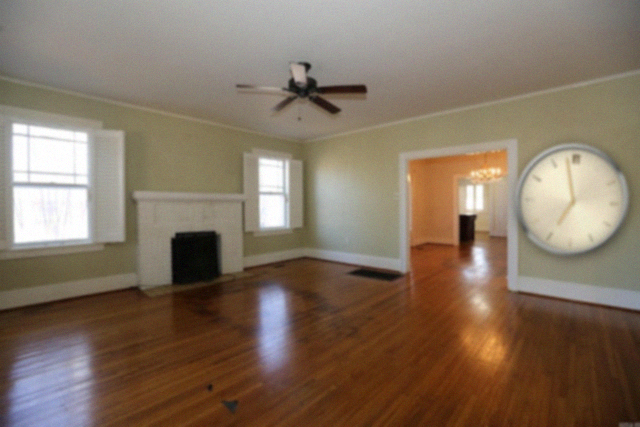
6:58
